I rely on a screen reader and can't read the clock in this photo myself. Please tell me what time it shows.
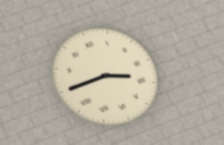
3:45
